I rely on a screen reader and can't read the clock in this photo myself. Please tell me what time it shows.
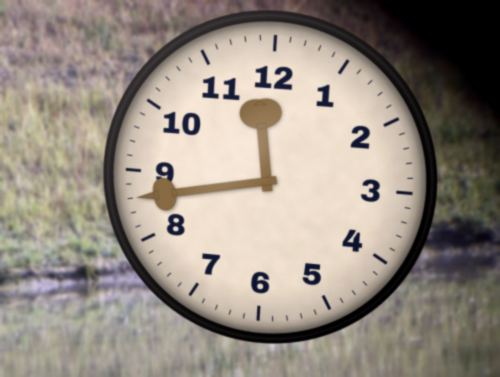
11:43
